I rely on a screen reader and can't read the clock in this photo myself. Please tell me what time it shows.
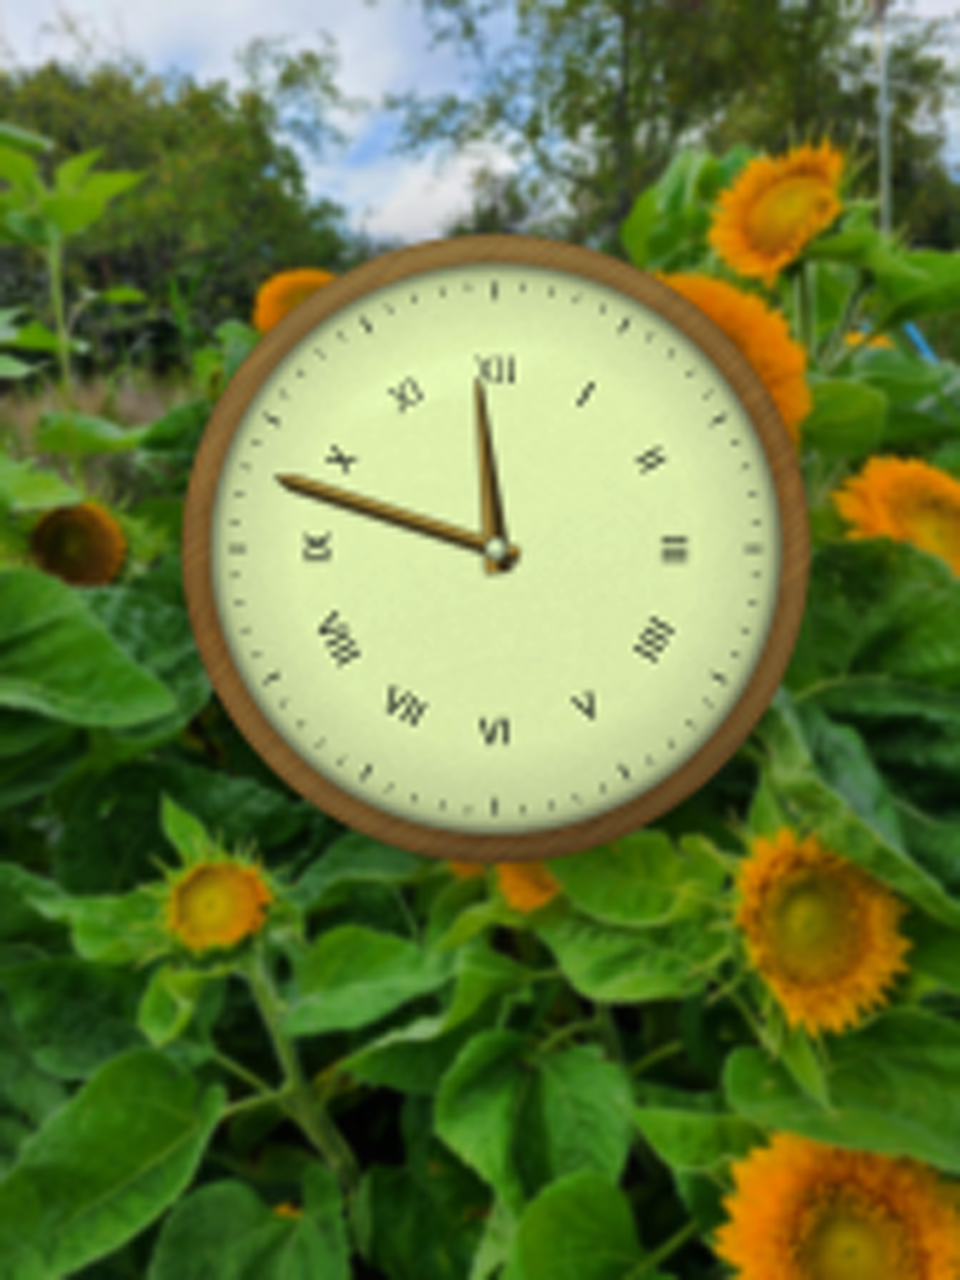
11:48
